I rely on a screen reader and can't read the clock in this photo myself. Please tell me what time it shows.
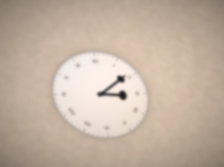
3:09
